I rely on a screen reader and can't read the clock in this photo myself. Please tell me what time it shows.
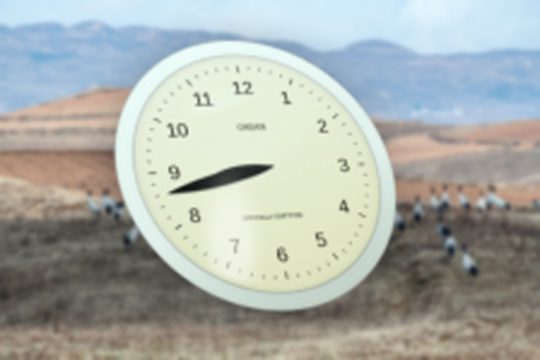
8:43
